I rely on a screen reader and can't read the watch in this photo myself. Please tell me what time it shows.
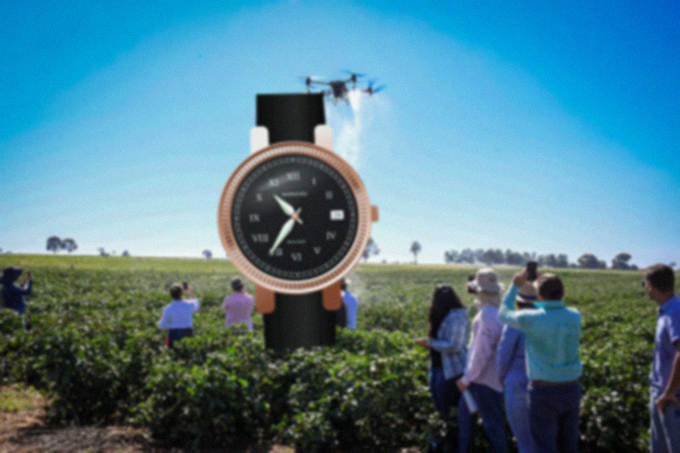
10:36
